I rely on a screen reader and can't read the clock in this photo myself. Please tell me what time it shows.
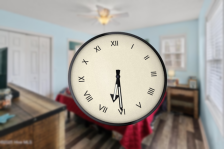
6:30
